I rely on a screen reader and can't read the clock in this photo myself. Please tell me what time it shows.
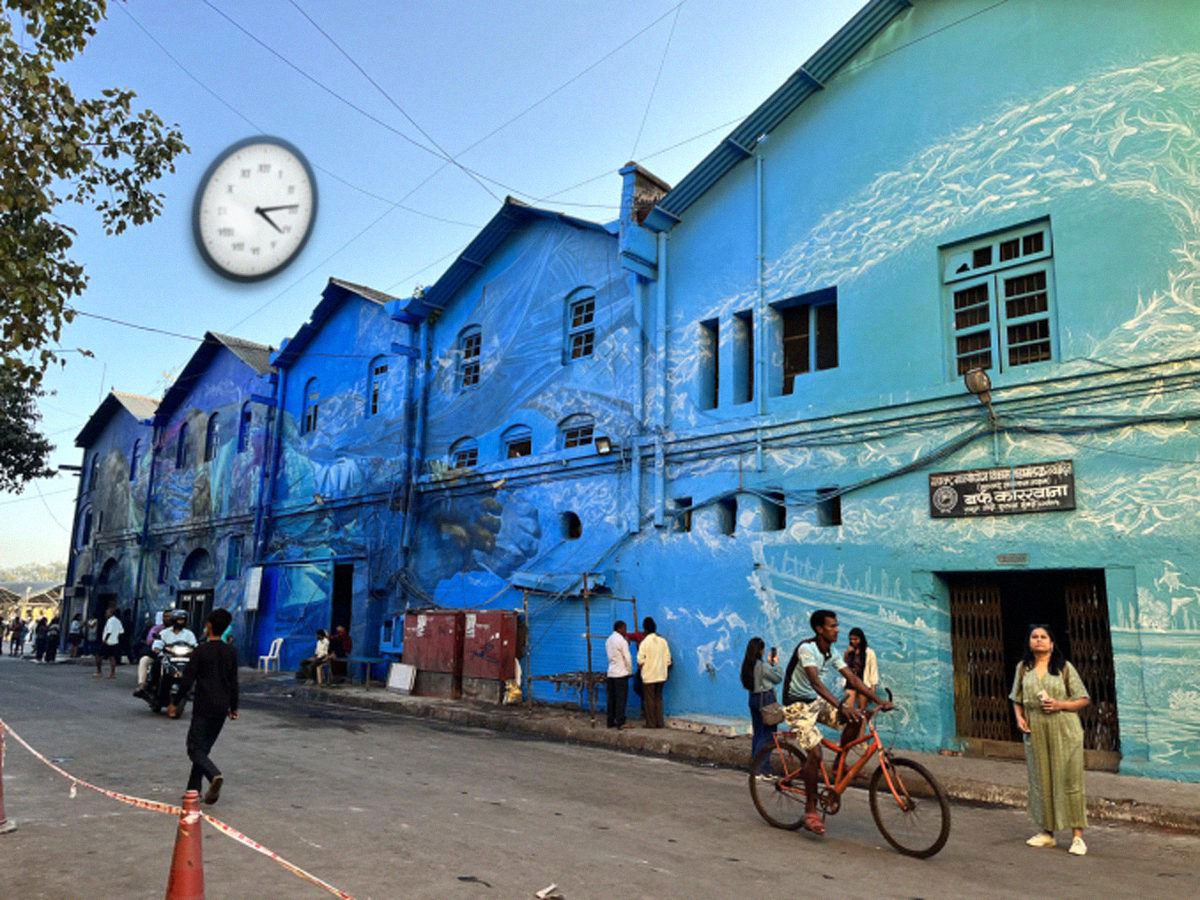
4:14
